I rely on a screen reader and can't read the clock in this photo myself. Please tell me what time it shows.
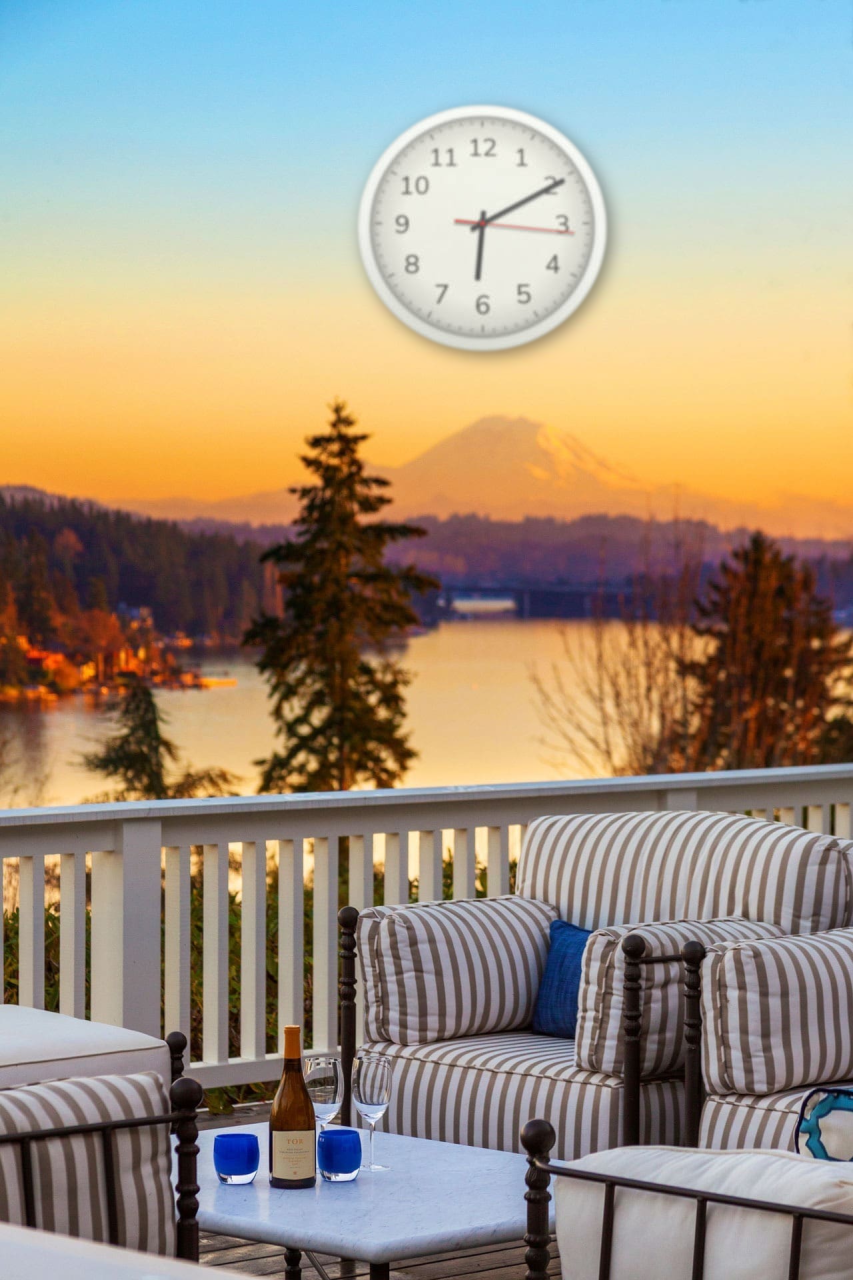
6:10:16
